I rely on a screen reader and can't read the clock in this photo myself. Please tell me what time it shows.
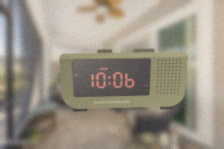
10:06
